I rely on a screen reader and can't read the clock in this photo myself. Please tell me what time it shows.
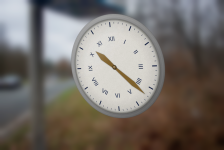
10:22
